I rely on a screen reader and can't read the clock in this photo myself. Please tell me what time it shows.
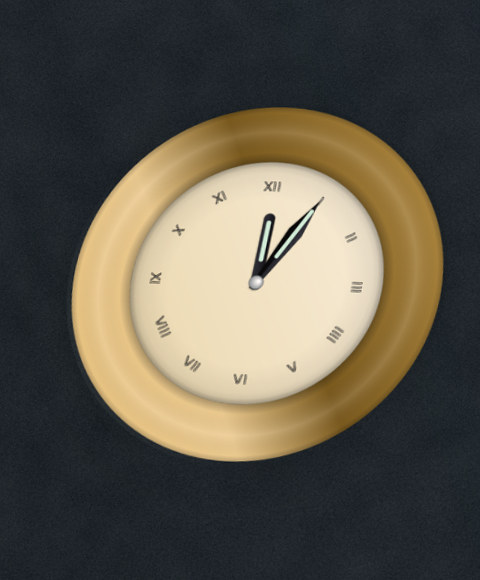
12:05
